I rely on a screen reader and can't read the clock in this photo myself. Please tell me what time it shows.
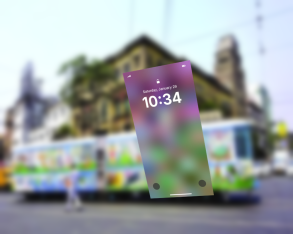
10:34
